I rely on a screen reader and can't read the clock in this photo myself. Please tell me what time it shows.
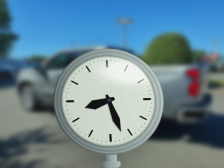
8:27
